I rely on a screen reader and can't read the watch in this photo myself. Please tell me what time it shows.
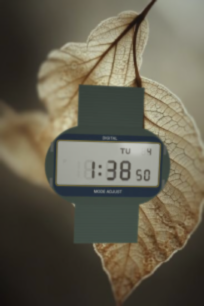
1:38:50
